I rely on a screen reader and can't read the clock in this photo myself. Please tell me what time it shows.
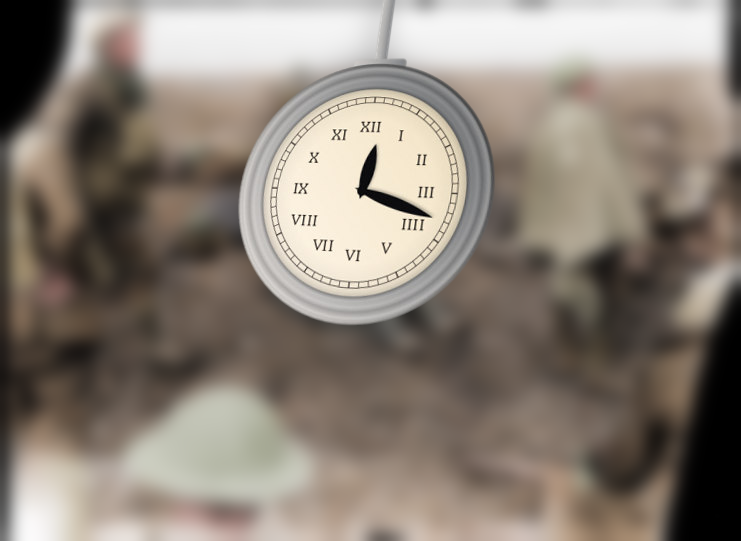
12:18
